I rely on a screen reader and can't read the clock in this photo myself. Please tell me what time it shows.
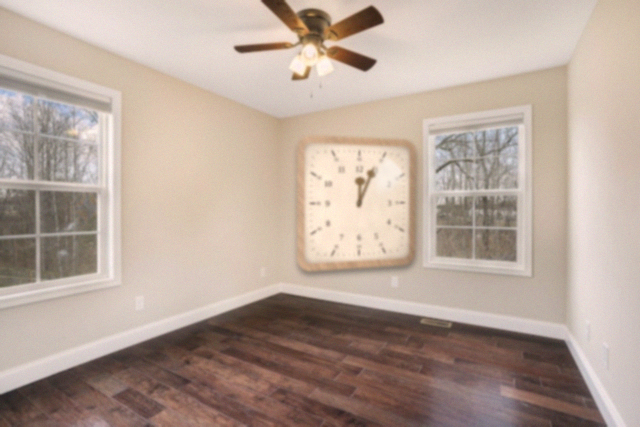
12:04
